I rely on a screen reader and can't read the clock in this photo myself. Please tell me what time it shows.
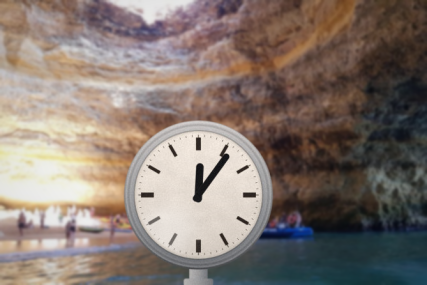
12:06
